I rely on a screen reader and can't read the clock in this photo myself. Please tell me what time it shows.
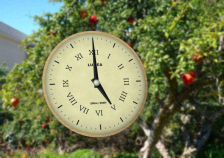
5:00
